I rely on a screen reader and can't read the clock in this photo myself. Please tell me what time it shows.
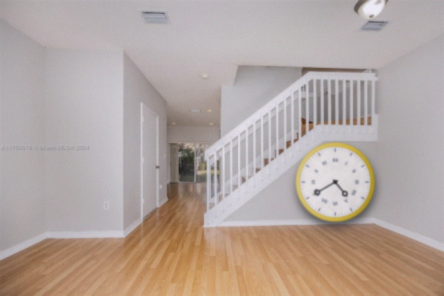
4:40
